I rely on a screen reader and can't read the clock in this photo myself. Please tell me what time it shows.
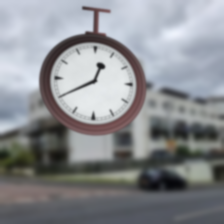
12:40
